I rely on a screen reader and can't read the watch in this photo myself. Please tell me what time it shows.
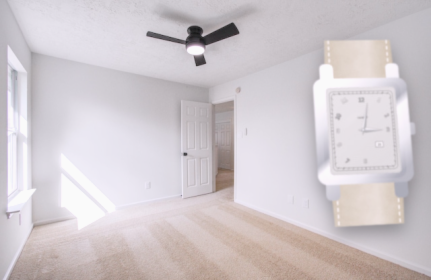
3:02
